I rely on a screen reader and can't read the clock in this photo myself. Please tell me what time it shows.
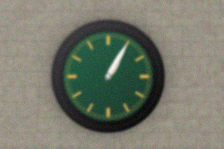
1:05
